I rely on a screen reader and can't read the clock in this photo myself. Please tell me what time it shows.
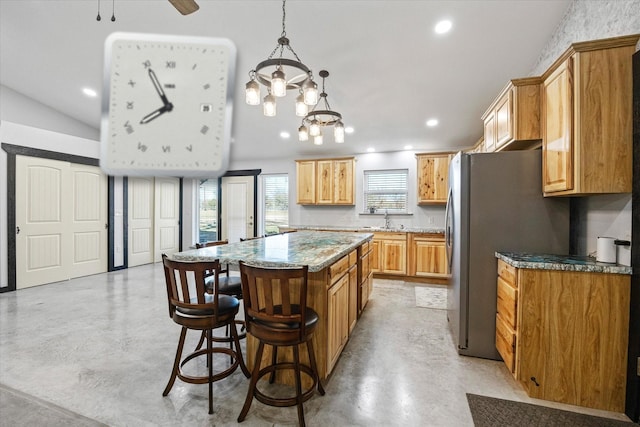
7:55
